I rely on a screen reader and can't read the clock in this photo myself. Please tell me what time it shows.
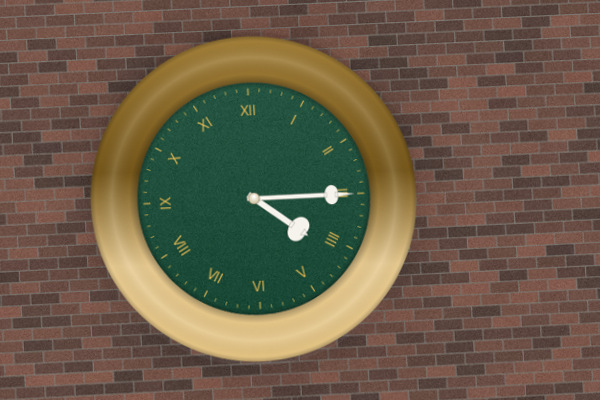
4:15
